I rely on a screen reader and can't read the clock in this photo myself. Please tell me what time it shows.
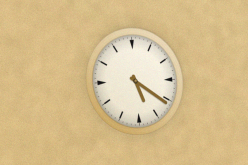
5:21
